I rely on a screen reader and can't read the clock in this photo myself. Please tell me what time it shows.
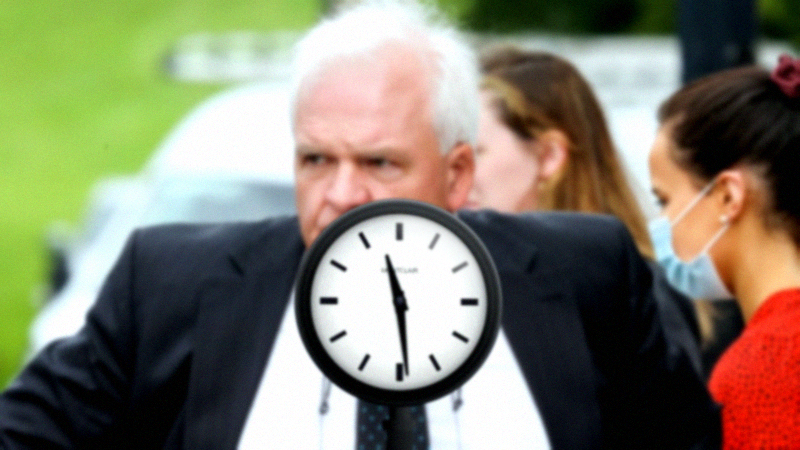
11:29
